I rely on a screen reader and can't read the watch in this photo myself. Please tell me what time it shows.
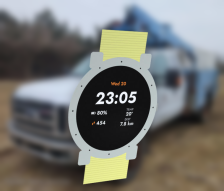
23:05
